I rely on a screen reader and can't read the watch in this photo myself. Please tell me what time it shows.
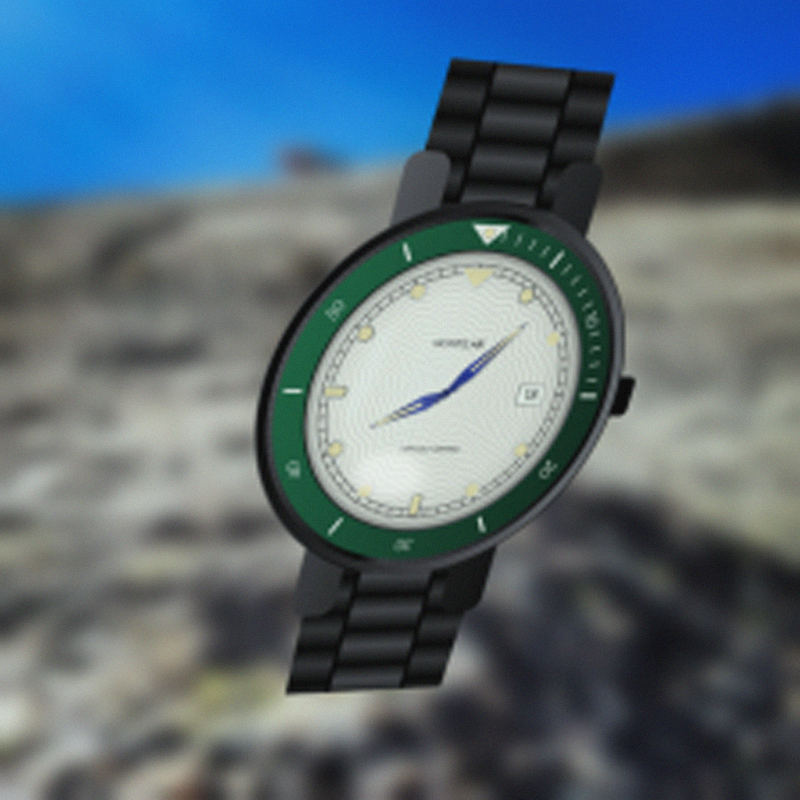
8:07
